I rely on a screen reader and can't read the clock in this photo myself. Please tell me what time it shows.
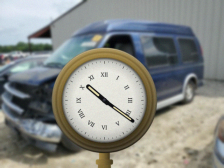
10:21
